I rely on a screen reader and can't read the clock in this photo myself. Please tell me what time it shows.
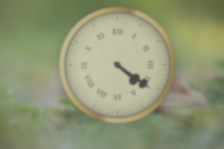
4:21
